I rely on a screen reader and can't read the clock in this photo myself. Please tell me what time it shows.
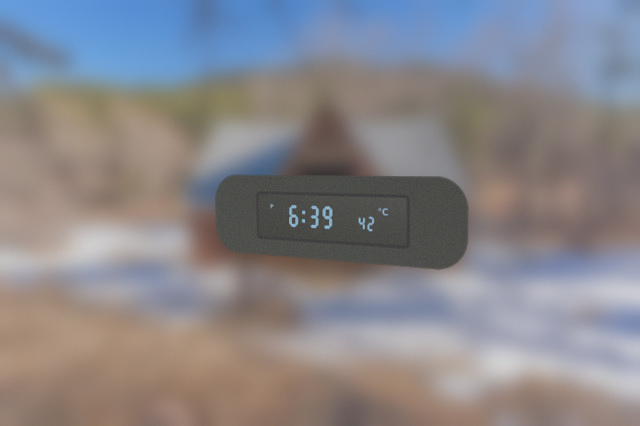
6:39
